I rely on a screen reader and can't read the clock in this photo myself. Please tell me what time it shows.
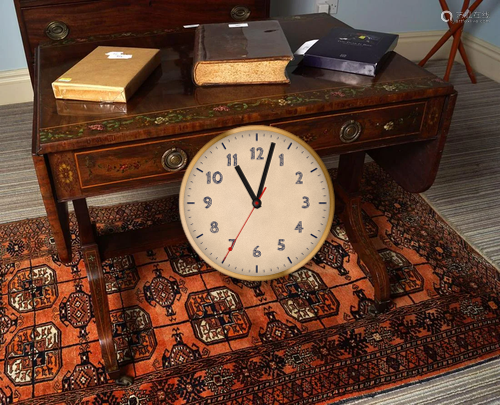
11:02:35
